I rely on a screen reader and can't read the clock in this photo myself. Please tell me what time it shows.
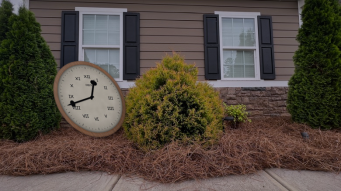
12:42
